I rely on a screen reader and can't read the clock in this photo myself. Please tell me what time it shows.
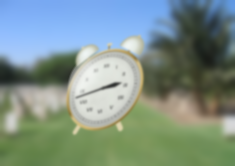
2:43
